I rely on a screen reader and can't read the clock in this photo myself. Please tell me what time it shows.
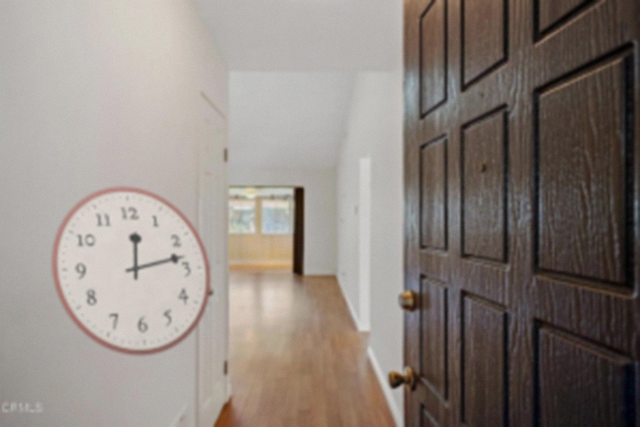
12:13
